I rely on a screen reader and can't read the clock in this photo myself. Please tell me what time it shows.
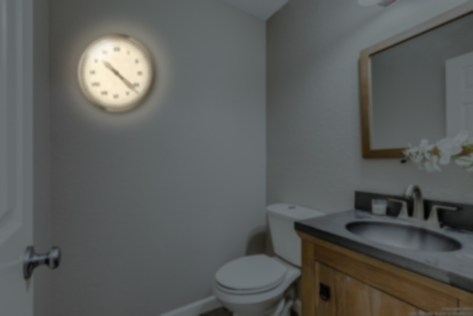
10:22
